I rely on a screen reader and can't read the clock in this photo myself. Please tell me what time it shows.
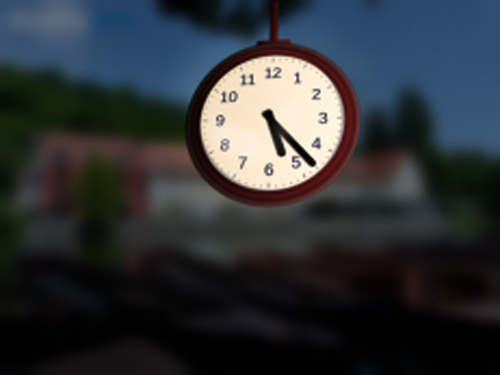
5:23
